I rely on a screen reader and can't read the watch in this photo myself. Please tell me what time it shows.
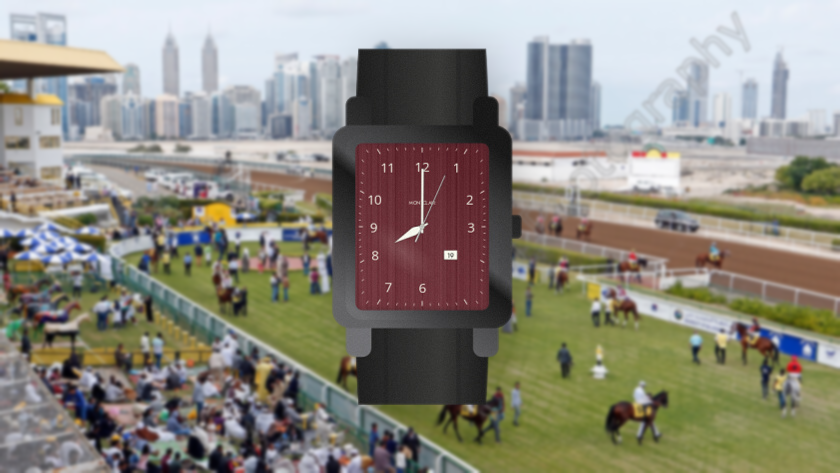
8:00:04
